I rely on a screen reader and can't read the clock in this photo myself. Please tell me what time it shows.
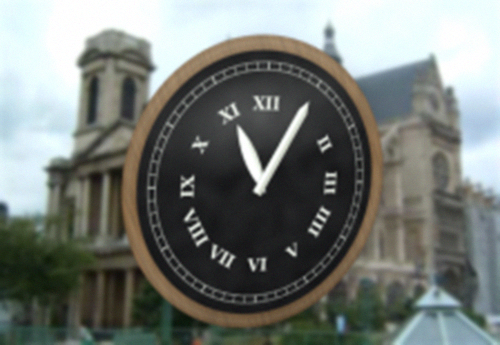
11:05
